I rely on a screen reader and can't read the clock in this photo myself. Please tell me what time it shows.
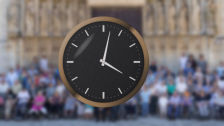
4:02
